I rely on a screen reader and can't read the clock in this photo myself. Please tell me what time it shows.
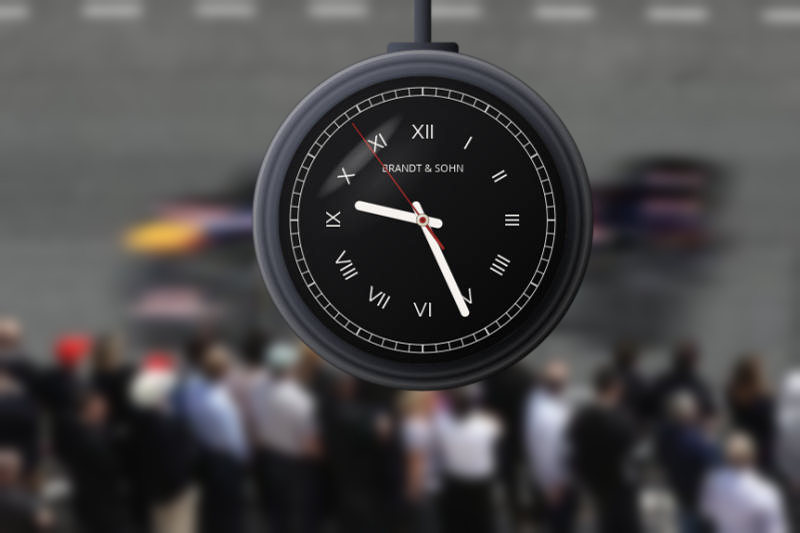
9:25:54
